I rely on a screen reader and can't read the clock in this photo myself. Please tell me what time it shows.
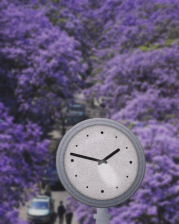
1:47
